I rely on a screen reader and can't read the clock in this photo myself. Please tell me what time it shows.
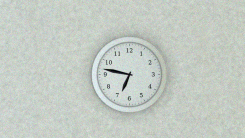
6:47
